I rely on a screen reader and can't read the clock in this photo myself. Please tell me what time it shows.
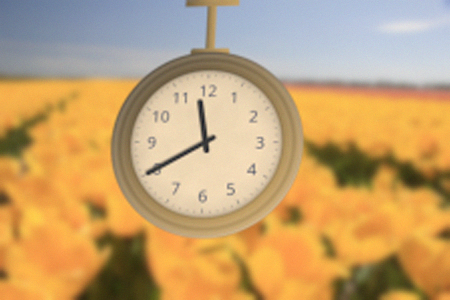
11:40
